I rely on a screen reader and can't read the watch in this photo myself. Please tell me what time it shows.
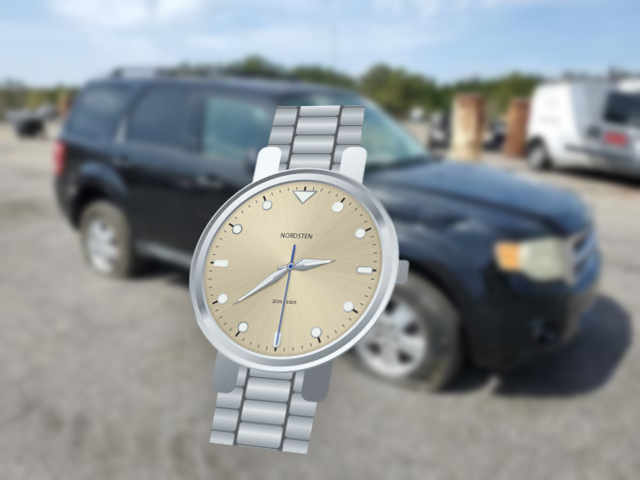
2:38:30
